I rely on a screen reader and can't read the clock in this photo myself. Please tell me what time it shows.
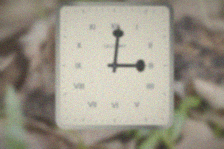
3:01
